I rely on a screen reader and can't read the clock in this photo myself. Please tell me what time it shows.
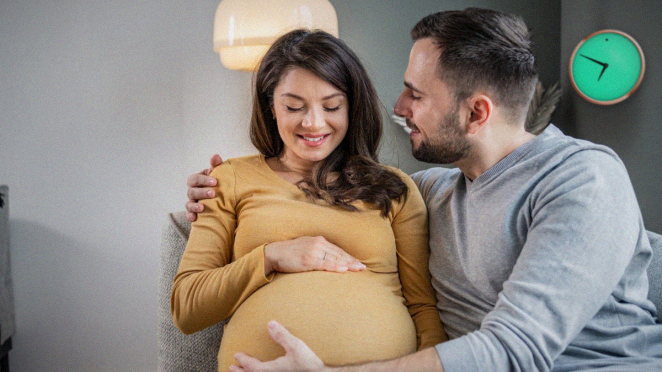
6:49
